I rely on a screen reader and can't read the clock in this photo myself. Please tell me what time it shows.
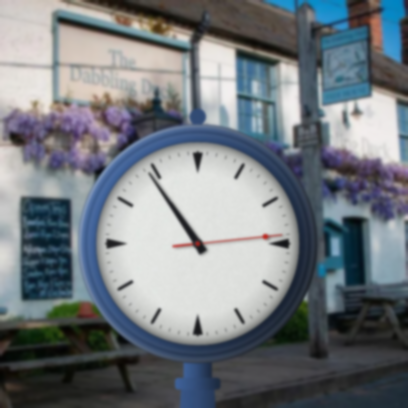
10:54:14
